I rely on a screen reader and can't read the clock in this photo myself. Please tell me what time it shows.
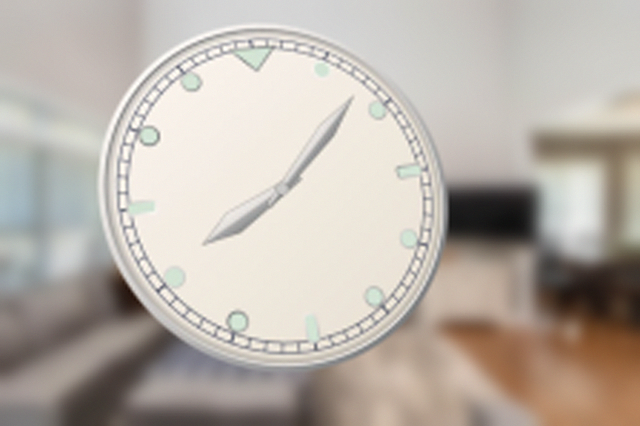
8:08
